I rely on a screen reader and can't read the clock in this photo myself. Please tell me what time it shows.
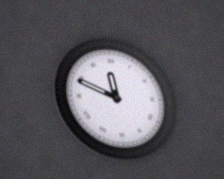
11:49
